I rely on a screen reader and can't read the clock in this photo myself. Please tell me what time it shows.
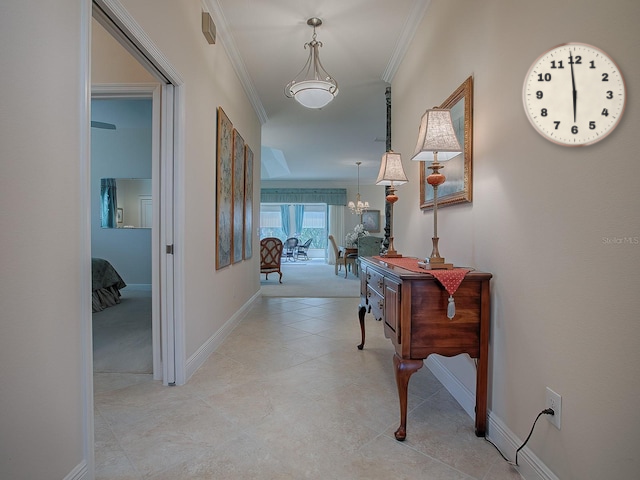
5:59
